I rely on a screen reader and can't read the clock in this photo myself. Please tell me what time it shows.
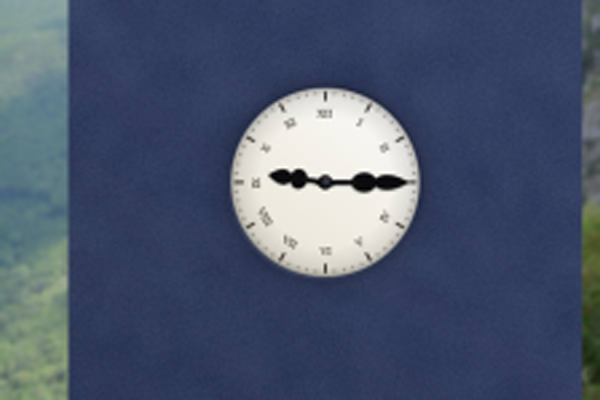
9:15
